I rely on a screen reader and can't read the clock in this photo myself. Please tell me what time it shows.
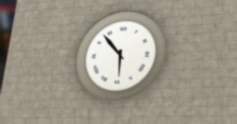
5:53
